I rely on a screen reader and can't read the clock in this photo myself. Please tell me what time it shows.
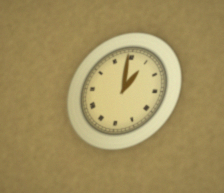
12:59
